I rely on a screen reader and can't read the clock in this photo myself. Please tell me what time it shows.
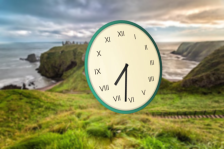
7:32
